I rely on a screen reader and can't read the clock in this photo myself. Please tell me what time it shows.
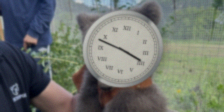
3:48
